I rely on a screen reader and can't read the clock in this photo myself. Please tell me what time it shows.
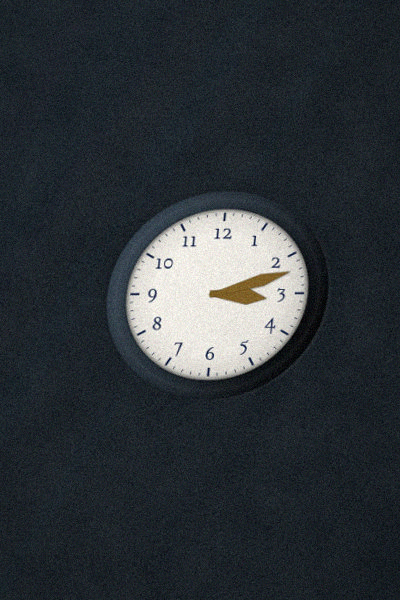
3:12
